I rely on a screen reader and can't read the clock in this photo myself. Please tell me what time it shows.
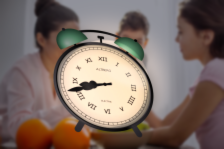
8:42
